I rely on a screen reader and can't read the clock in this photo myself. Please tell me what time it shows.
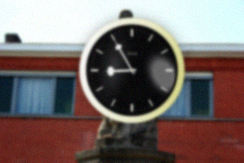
8:55
